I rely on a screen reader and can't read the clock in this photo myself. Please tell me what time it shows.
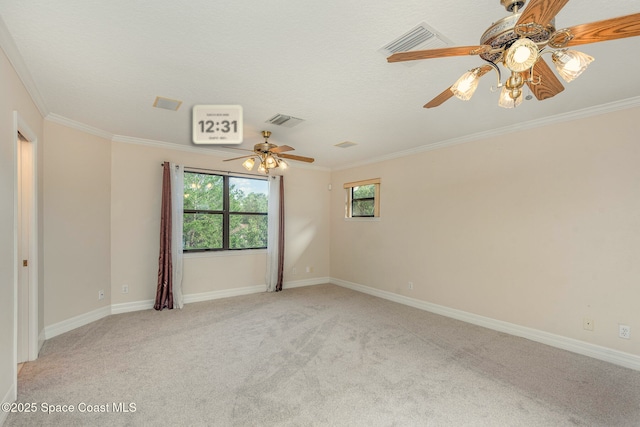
12:31
